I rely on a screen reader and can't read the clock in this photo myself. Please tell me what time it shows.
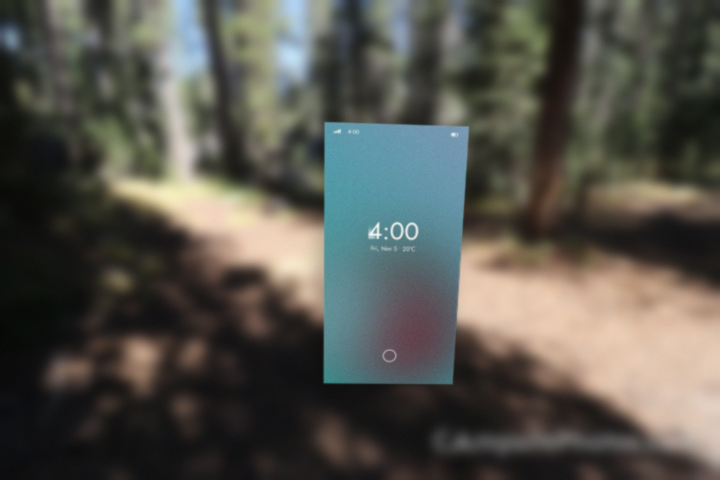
4:00
